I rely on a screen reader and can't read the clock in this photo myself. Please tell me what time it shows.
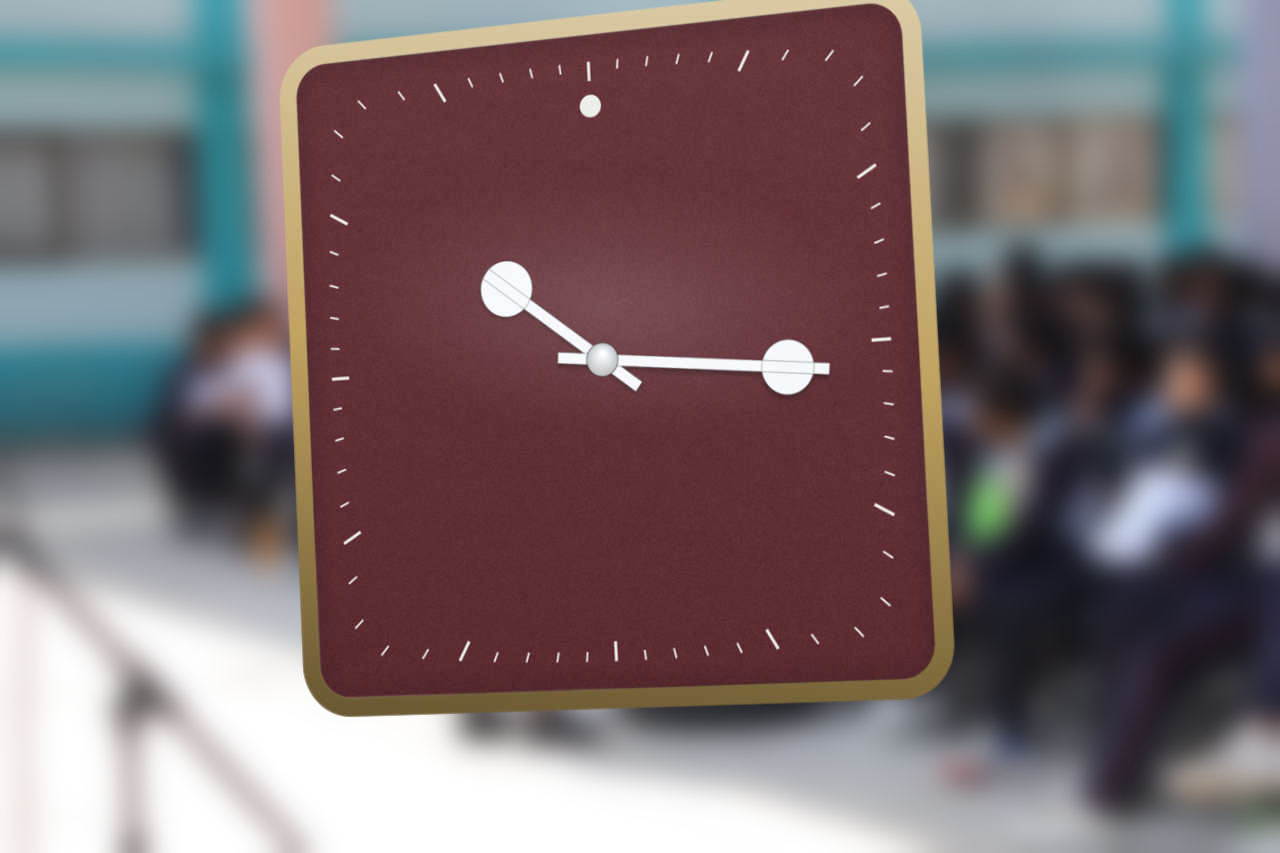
10:16
